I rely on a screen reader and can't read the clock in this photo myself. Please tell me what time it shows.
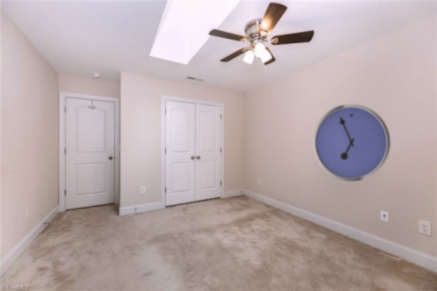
6:56
